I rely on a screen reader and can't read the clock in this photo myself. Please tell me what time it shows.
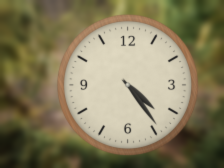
4:24
